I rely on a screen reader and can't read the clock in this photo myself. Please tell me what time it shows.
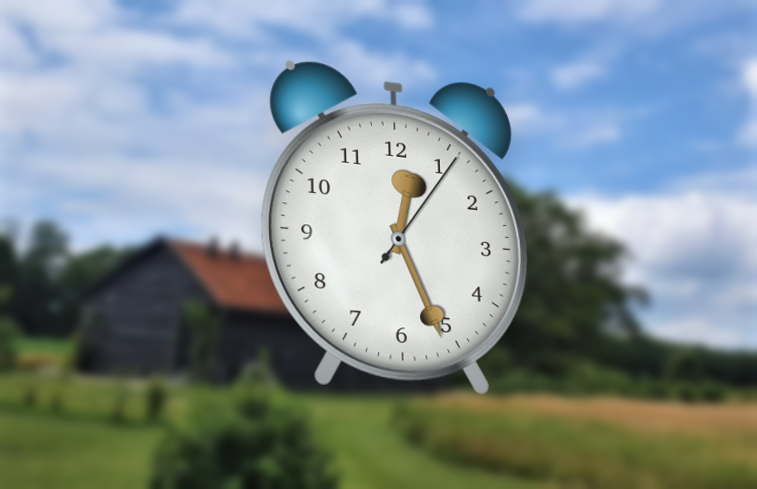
12:26:06
